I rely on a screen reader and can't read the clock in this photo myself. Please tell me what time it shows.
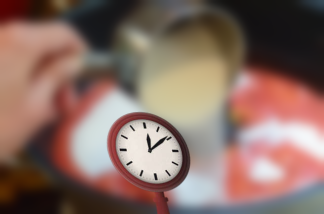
12:09
